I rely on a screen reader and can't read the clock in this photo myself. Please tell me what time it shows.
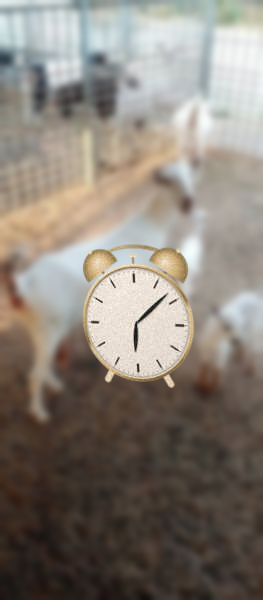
6:08
